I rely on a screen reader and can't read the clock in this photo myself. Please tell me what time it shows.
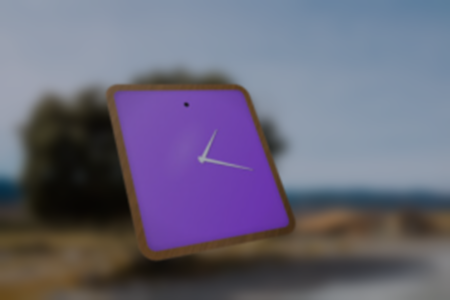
1:18
